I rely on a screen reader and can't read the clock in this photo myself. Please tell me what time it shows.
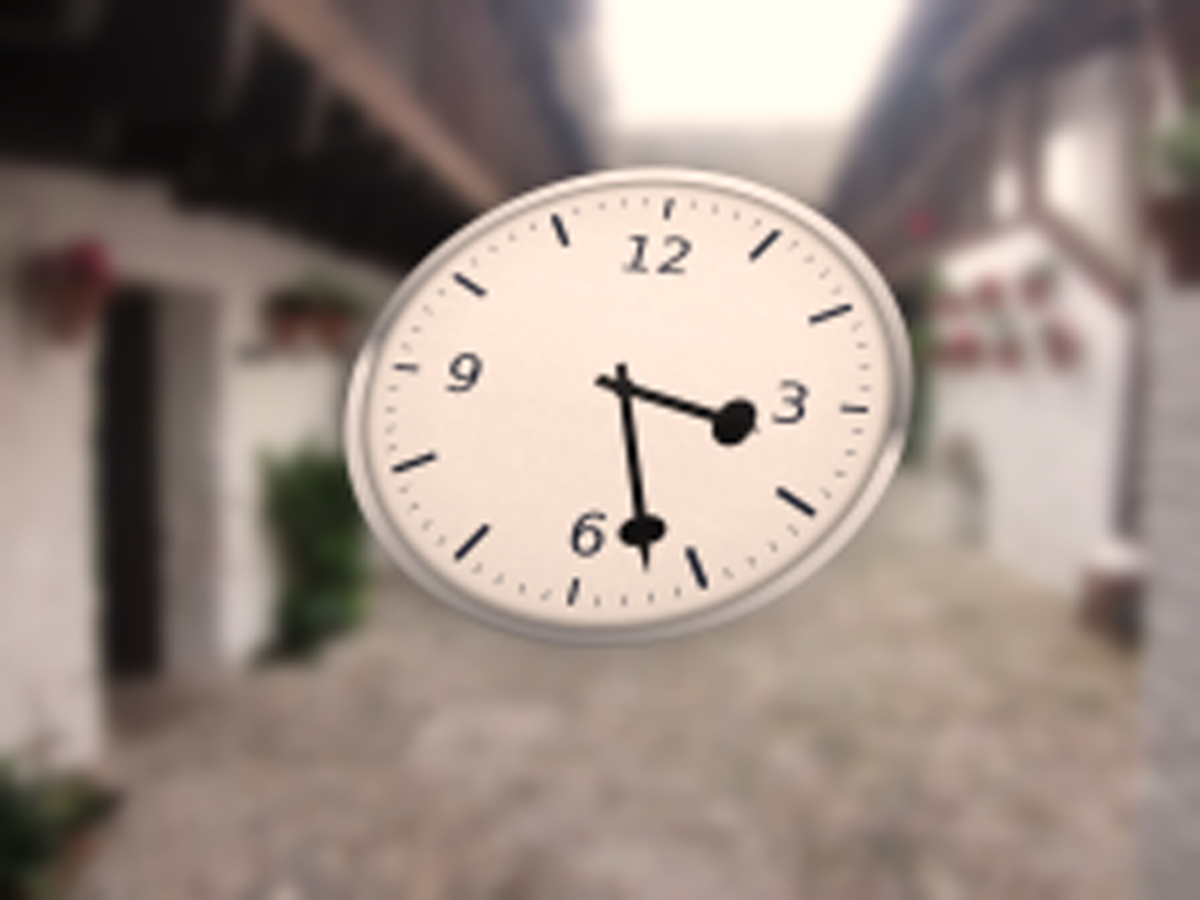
3:27
